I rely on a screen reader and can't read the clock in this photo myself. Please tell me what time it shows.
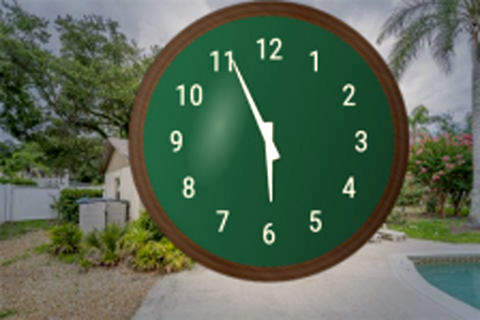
5:56
